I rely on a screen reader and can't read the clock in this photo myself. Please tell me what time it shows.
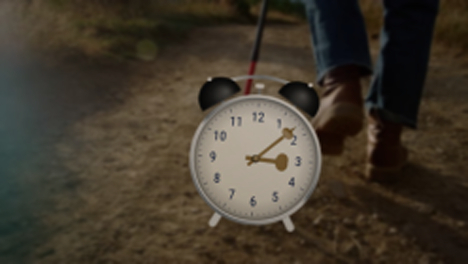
3:08
